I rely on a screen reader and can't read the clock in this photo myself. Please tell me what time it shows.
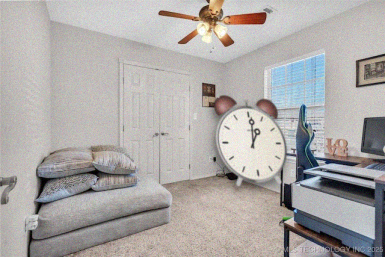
1:01
